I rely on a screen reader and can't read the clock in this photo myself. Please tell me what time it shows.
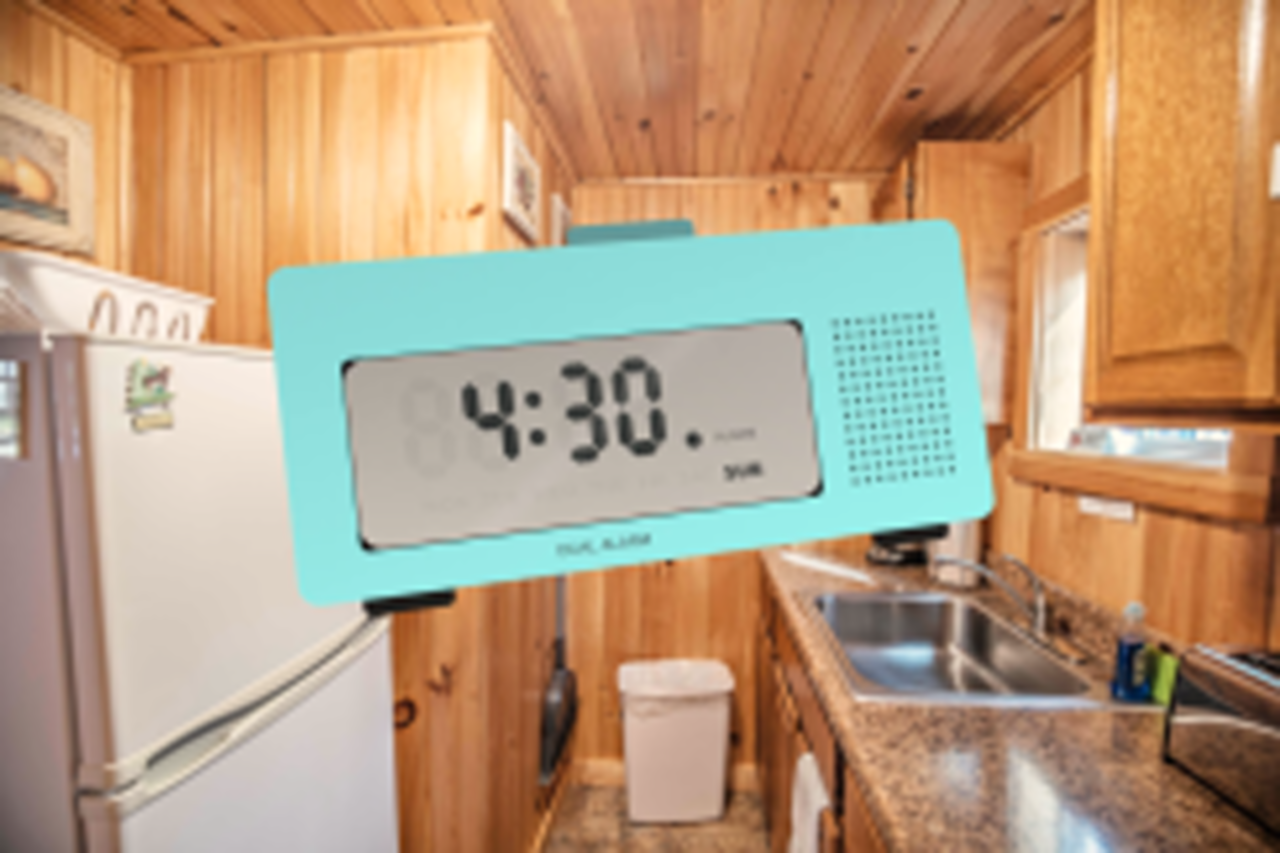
4:30
